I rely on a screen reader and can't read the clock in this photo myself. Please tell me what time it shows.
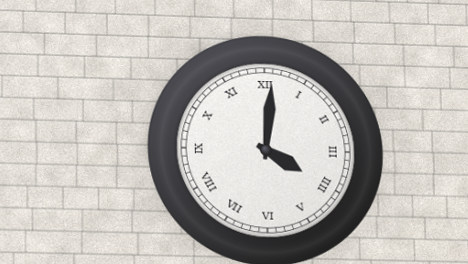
4:01
